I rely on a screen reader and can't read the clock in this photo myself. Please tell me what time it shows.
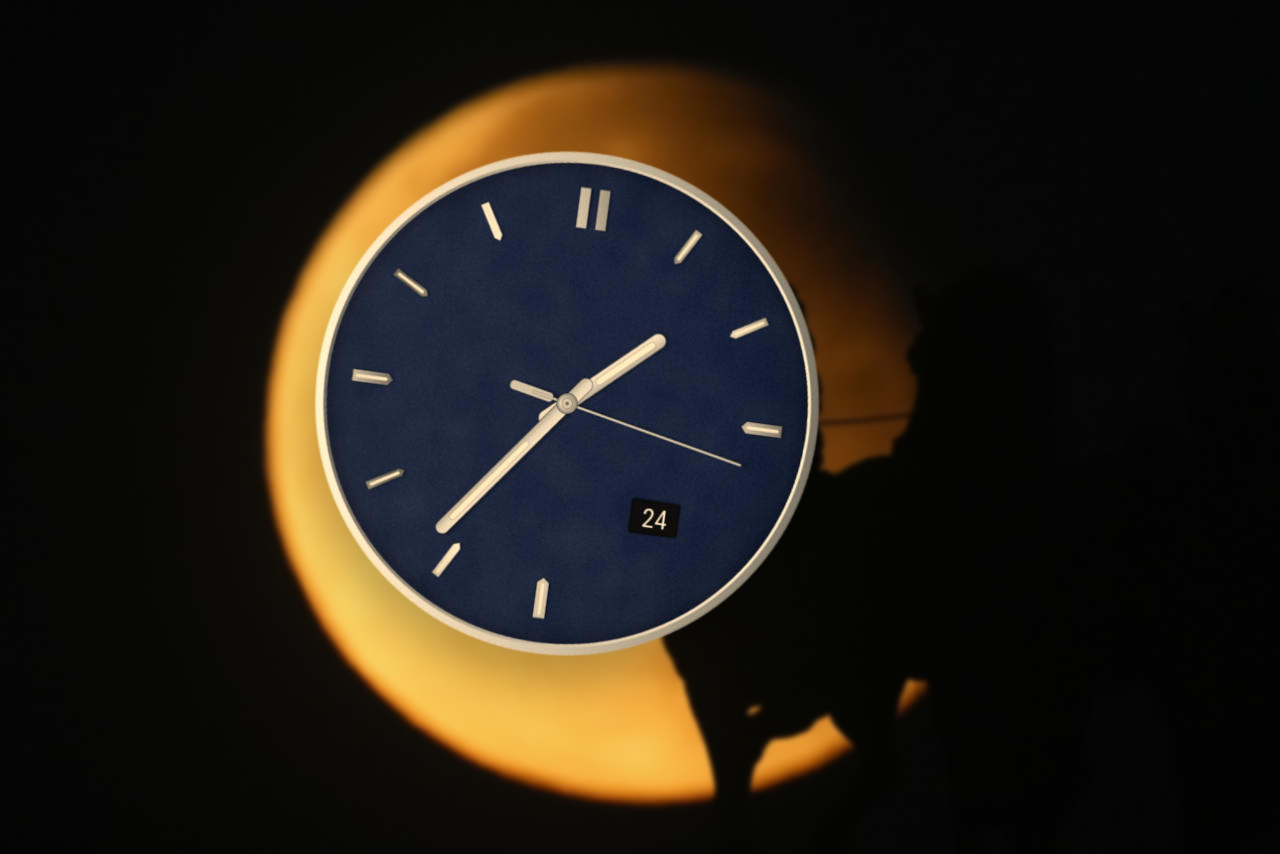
1:36:17
